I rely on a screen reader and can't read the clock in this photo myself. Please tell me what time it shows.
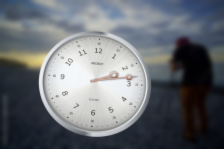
2:13
